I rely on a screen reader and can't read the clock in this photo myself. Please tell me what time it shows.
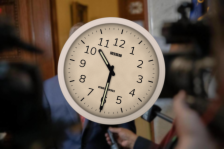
10:30
